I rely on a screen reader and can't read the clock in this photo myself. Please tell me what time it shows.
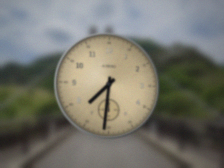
7:31
